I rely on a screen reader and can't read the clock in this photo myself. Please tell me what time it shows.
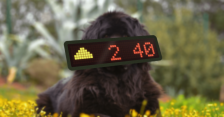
2:40
